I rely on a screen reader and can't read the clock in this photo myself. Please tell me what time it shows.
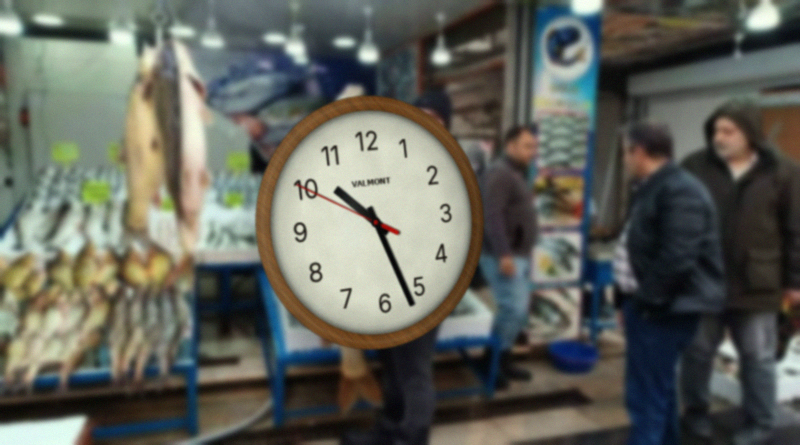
10:26:50
